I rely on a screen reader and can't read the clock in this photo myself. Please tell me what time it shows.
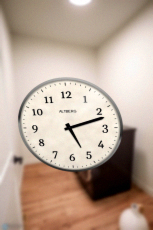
5:12
